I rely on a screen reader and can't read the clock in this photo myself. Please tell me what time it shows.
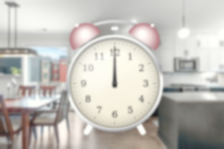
12:00
